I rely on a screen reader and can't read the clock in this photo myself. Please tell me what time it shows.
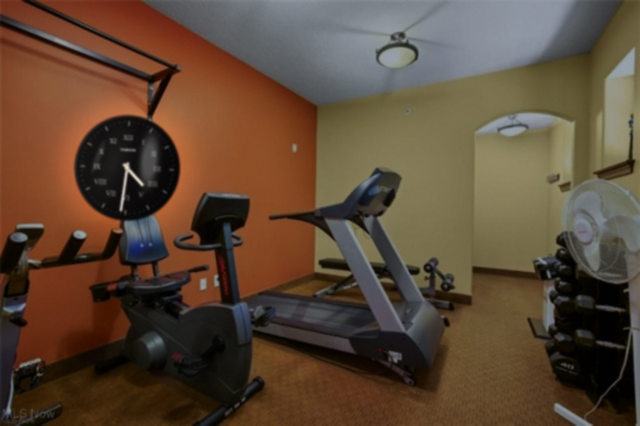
4:31
